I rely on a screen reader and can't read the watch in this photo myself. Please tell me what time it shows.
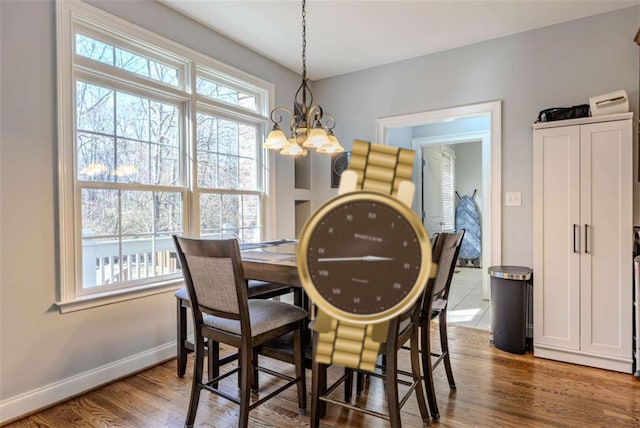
2:43
